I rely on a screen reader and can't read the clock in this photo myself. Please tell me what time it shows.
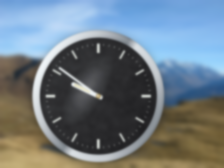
9:51
